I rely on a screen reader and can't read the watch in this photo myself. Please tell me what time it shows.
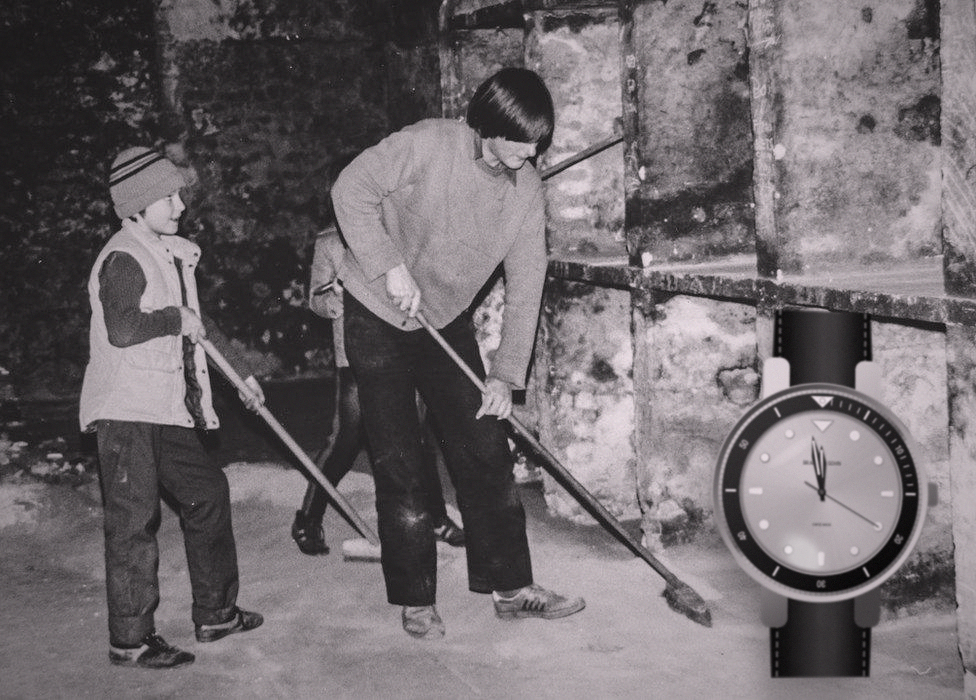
11:58:20
